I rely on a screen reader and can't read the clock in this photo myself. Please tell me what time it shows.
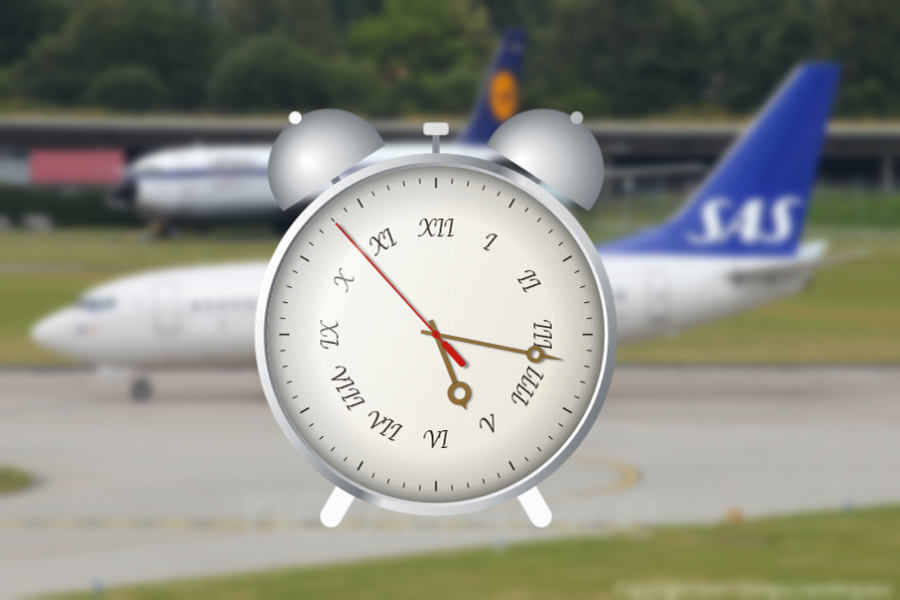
5:16:53
